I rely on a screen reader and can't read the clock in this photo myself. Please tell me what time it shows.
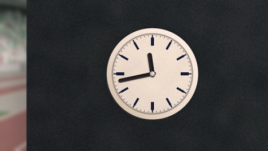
11:43
